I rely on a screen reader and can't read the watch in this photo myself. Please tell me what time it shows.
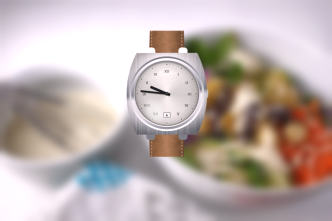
9:46
